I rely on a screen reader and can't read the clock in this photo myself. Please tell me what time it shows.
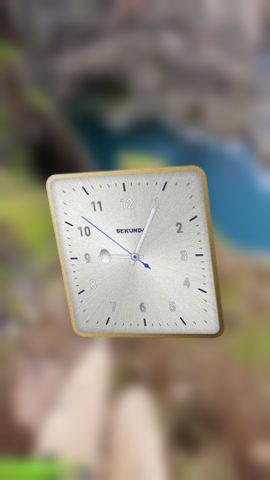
9:04:52
